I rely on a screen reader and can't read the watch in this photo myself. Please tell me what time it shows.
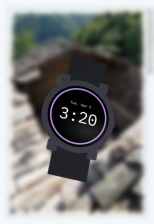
3:20
